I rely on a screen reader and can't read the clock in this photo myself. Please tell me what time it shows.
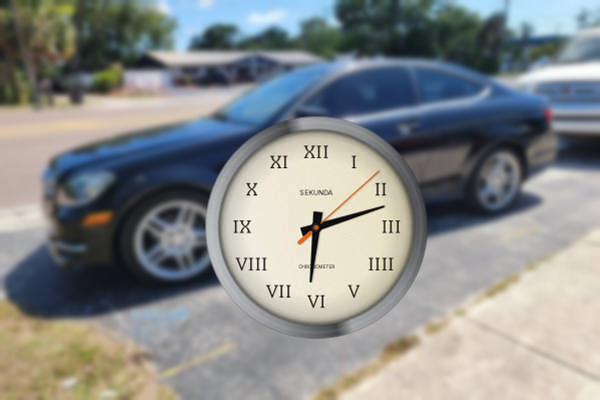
6:12:08
